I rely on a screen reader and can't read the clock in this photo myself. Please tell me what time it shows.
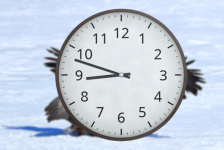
8:48
